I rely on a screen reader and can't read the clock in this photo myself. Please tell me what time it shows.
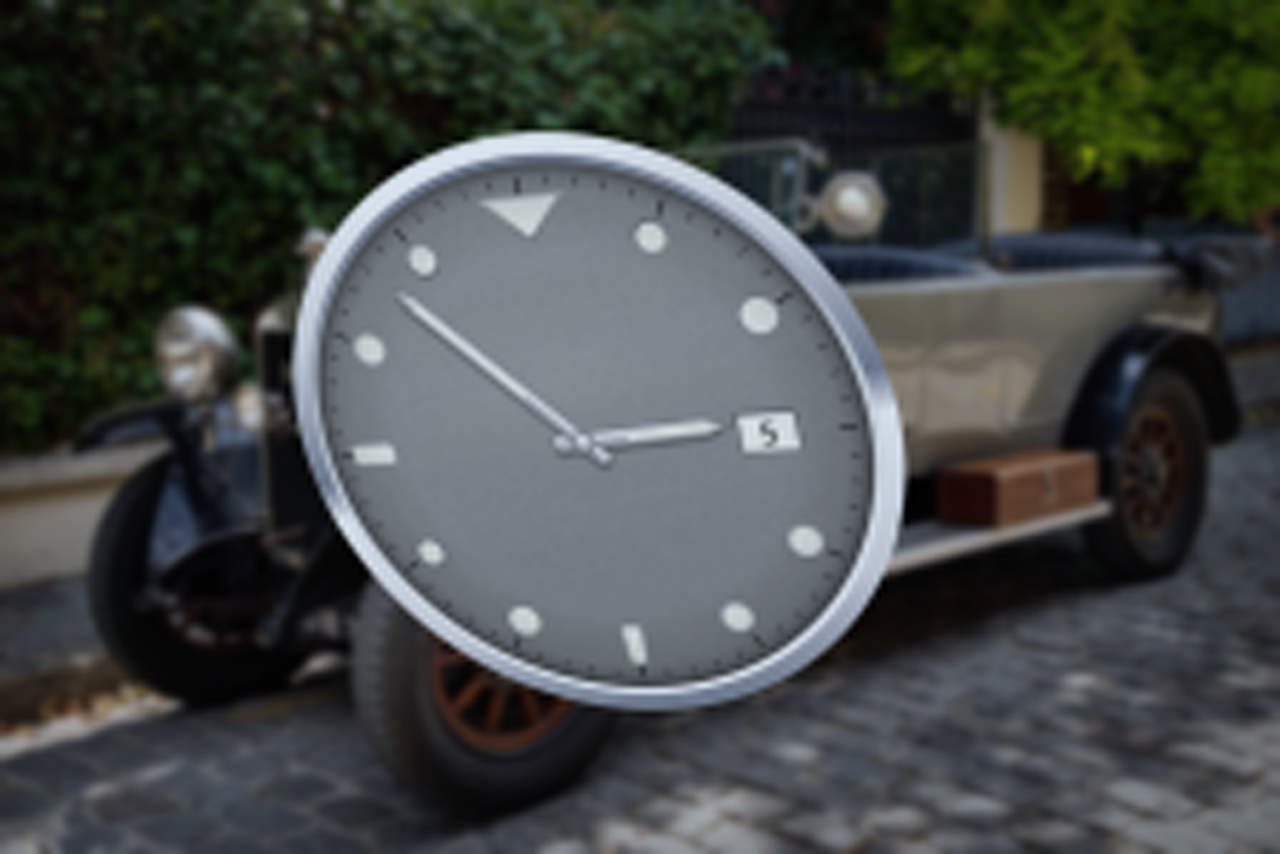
2:53
